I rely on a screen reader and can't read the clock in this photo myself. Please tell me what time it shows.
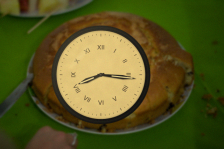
8:16
